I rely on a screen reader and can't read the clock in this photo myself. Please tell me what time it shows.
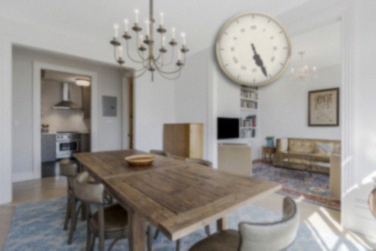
5:26
